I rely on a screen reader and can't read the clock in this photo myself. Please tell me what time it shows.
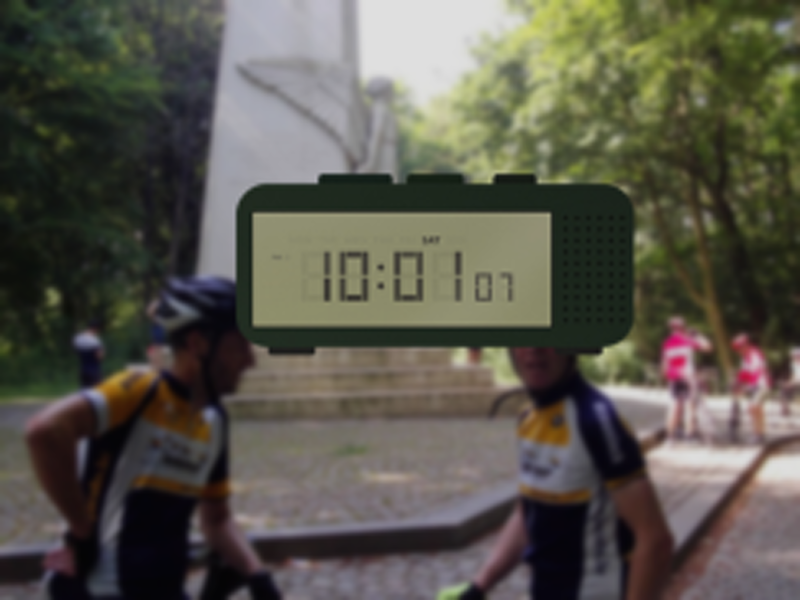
10:01:07
